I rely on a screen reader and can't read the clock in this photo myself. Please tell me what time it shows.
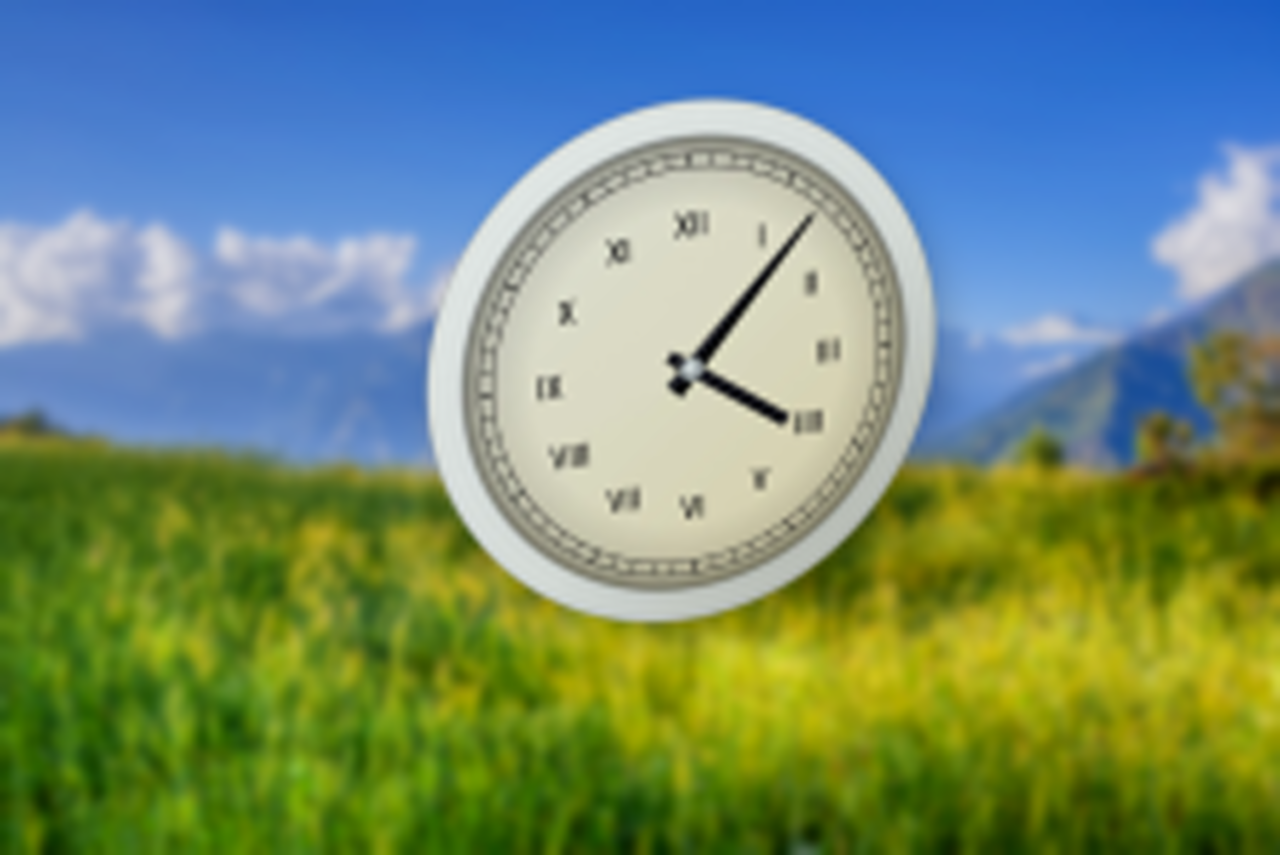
4:07
